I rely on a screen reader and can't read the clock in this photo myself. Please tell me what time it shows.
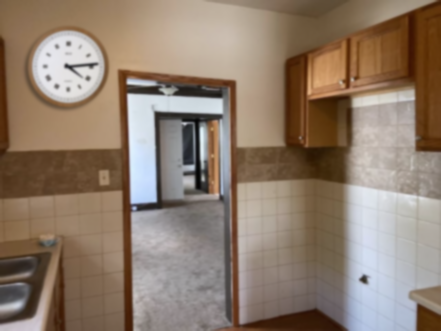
4:14
